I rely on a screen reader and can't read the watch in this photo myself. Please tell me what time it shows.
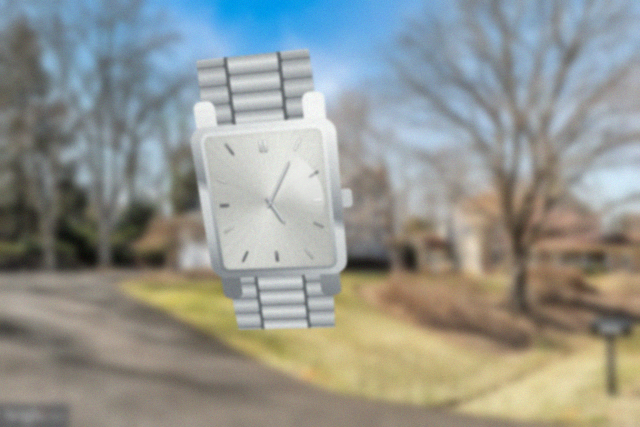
5:05
